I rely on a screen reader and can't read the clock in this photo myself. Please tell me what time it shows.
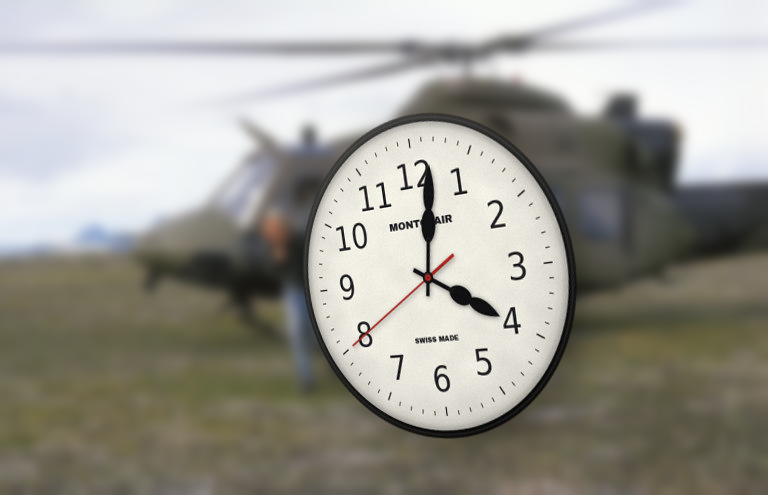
4:01:40
